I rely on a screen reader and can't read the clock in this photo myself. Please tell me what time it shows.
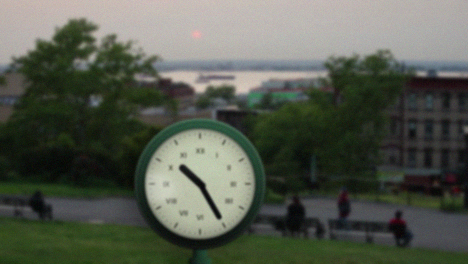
10:25
